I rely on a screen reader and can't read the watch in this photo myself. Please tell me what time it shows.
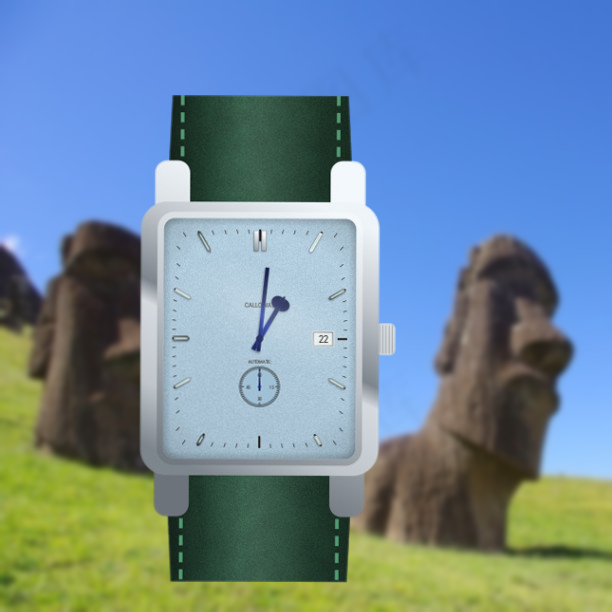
1:01
